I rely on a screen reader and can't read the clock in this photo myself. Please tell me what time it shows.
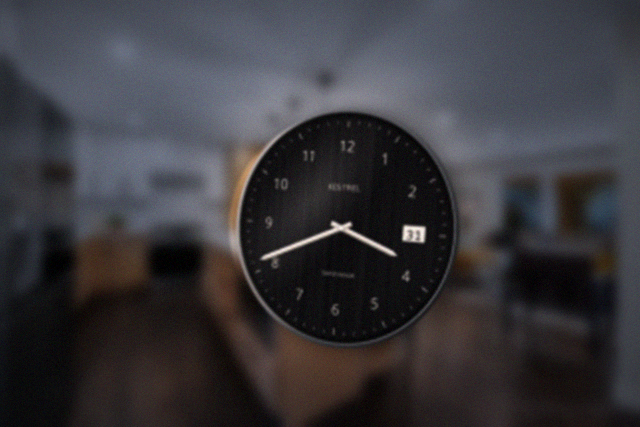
3:41
